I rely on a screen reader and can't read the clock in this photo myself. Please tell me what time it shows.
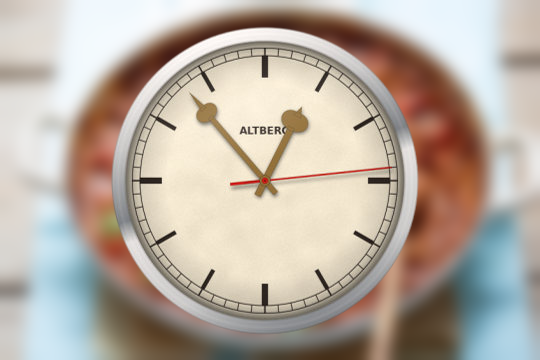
12:53:14
